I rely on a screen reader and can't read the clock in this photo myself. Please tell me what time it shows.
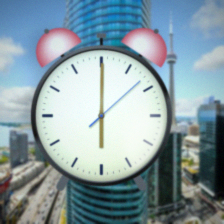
6:00:08
